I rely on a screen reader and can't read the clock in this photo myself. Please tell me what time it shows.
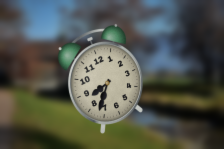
8:37
